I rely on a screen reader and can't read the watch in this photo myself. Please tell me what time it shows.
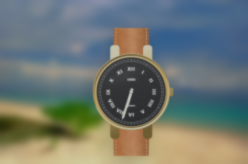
6:33
